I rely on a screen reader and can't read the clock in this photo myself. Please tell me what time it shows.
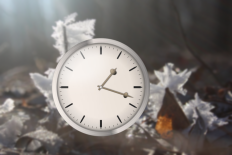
1:18
